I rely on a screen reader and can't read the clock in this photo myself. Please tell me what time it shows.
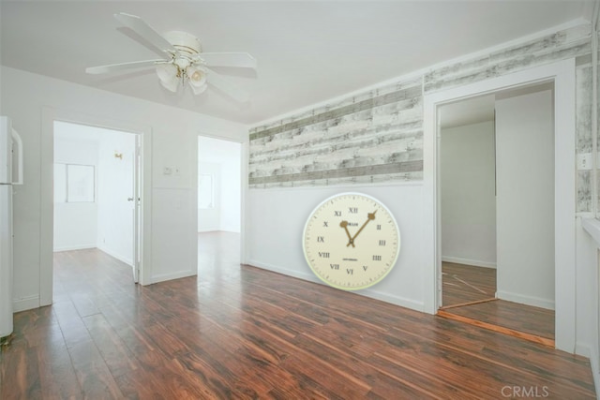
11:06
